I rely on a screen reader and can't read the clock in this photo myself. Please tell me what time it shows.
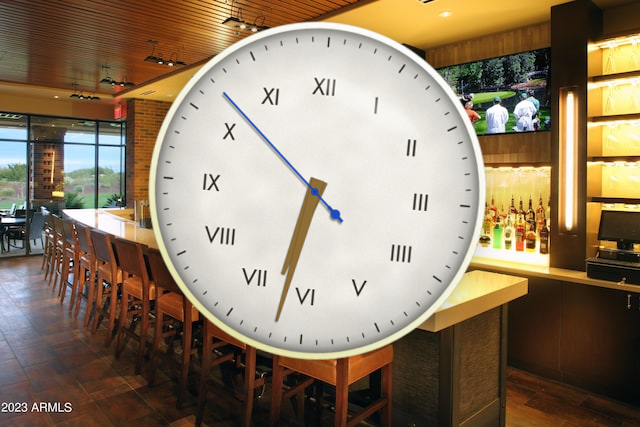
6:31:52
